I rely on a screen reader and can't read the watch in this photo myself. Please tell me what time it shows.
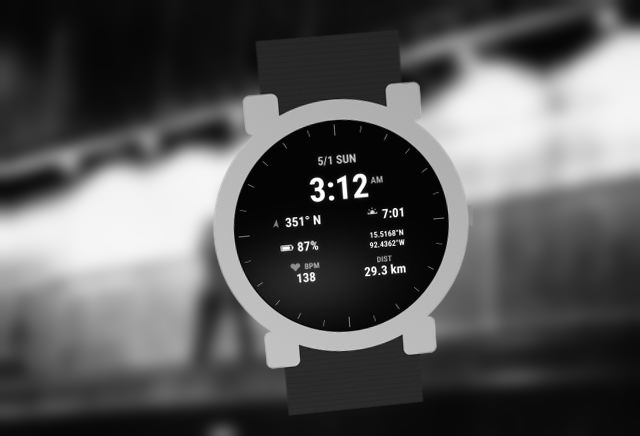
3:12
